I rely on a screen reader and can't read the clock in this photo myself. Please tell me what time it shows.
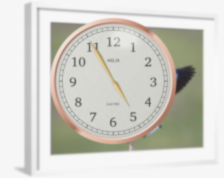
4:55
